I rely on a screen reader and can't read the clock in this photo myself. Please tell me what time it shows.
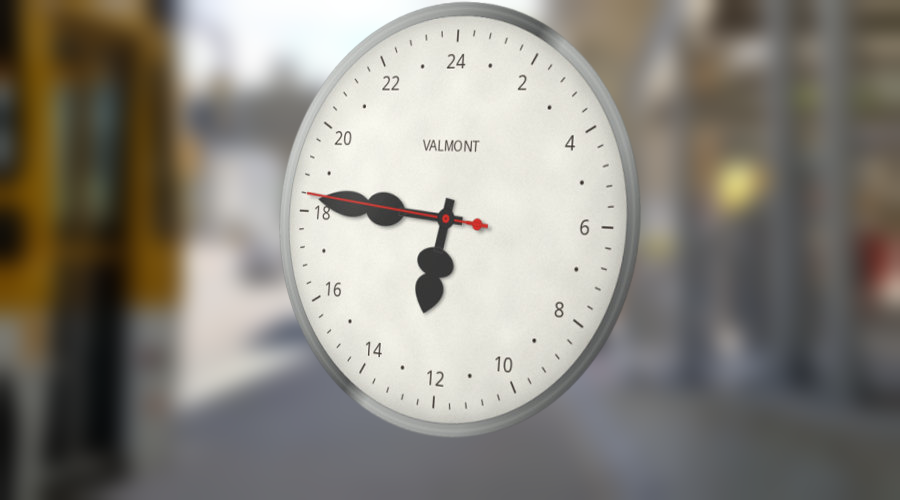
12:45:46
